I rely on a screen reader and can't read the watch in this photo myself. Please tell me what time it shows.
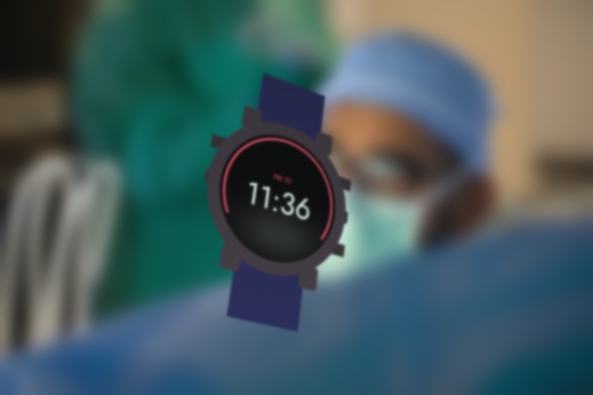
11:36
